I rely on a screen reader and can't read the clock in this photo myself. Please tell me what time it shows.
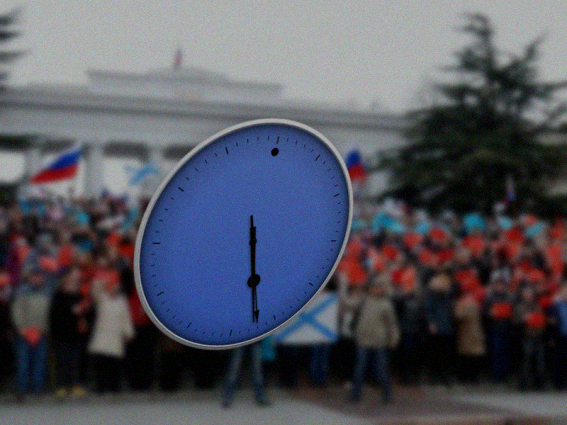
5:27:27
